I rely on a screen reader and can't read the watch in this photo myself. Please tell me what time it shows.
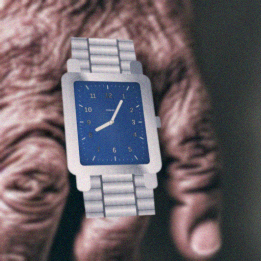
8:05
